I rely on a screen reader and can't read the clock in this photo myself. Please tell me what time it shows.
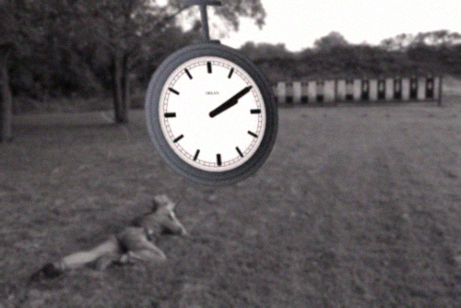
2:10
